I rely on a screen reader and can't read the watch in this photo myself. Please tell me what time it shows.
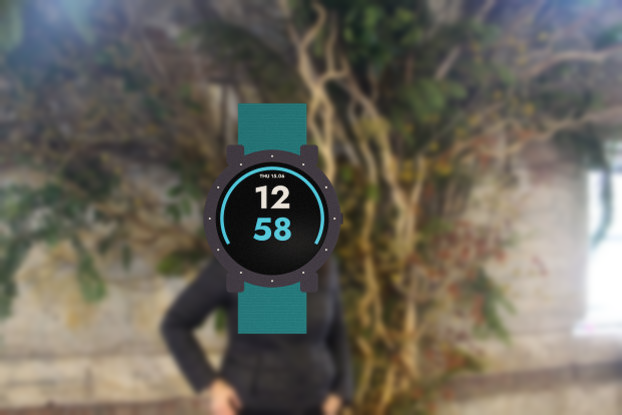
12:58
